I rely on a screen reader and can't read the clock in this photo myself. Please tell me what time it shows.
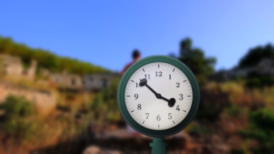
3:52
